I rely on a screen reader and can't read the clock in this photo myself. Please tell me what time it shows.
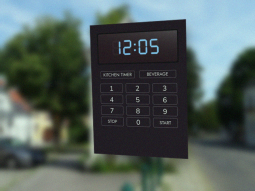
12:05
